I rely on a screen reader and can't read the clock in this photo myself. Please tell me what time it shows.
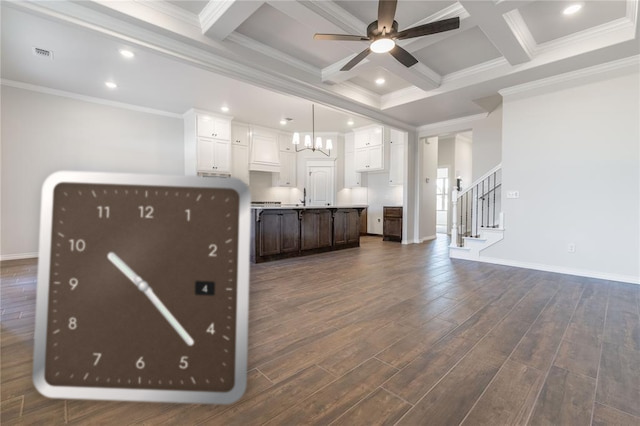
10:23
